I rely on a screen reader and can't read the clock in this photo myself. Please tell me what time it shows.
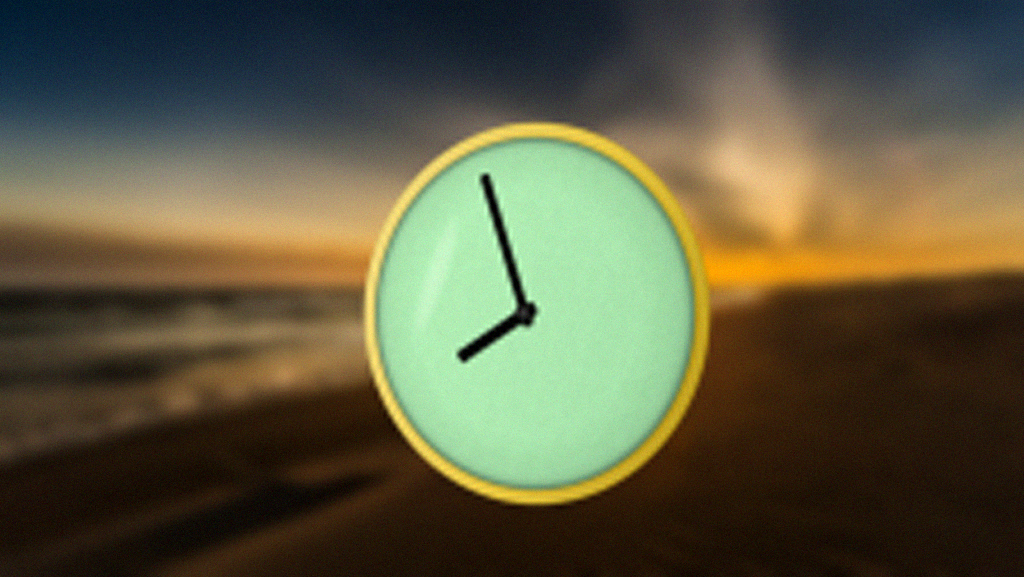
7:57
